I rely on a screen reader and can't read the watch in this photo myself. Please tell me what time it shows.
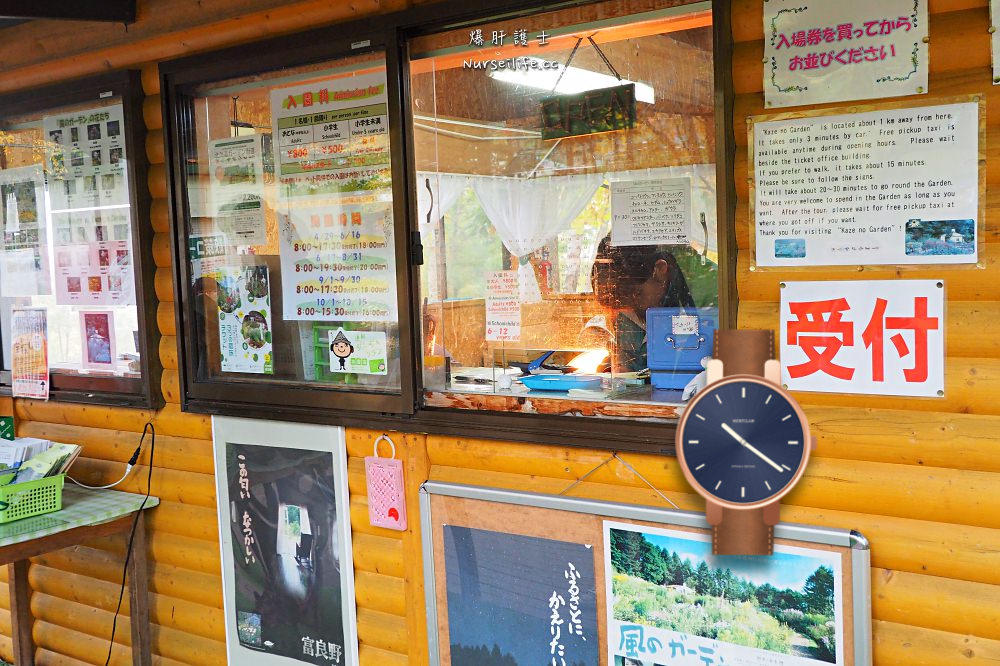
10:21
